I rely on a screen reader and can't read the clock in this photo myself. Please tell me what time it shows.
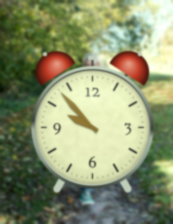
9:53
